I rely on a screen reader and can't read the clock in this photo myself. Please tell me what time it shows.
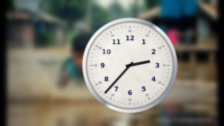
2:37
